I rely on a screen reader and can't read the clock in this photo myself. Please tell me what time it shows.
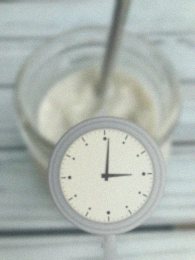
3:01
